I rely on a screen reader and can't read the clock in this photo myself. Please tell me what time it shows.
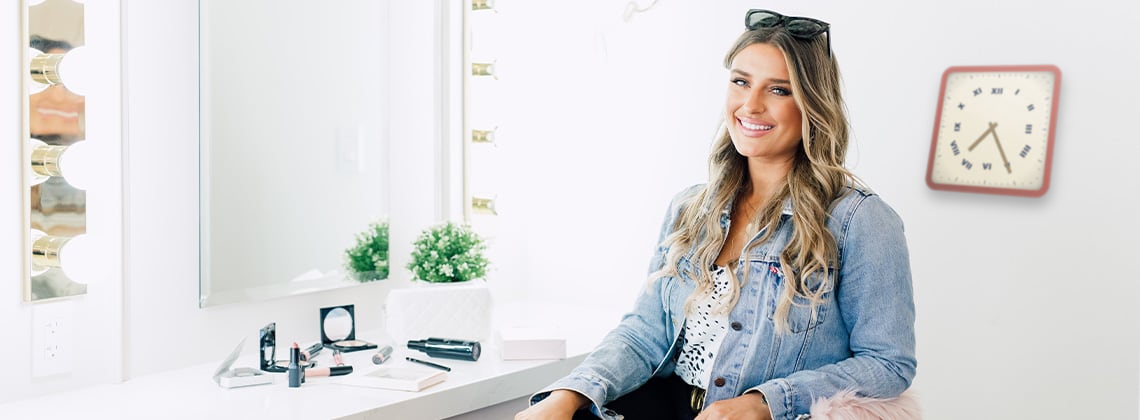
7:25
